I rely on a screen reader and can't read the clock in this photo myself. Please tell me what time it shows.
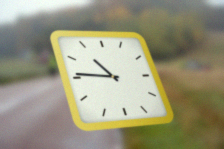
10:46
